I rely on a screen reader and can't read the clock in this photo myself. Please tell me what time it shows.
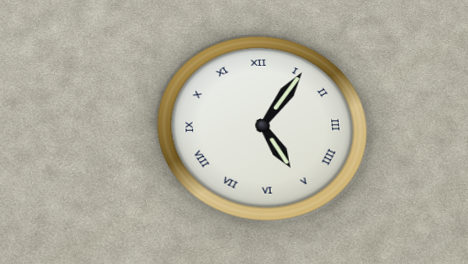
5:06
